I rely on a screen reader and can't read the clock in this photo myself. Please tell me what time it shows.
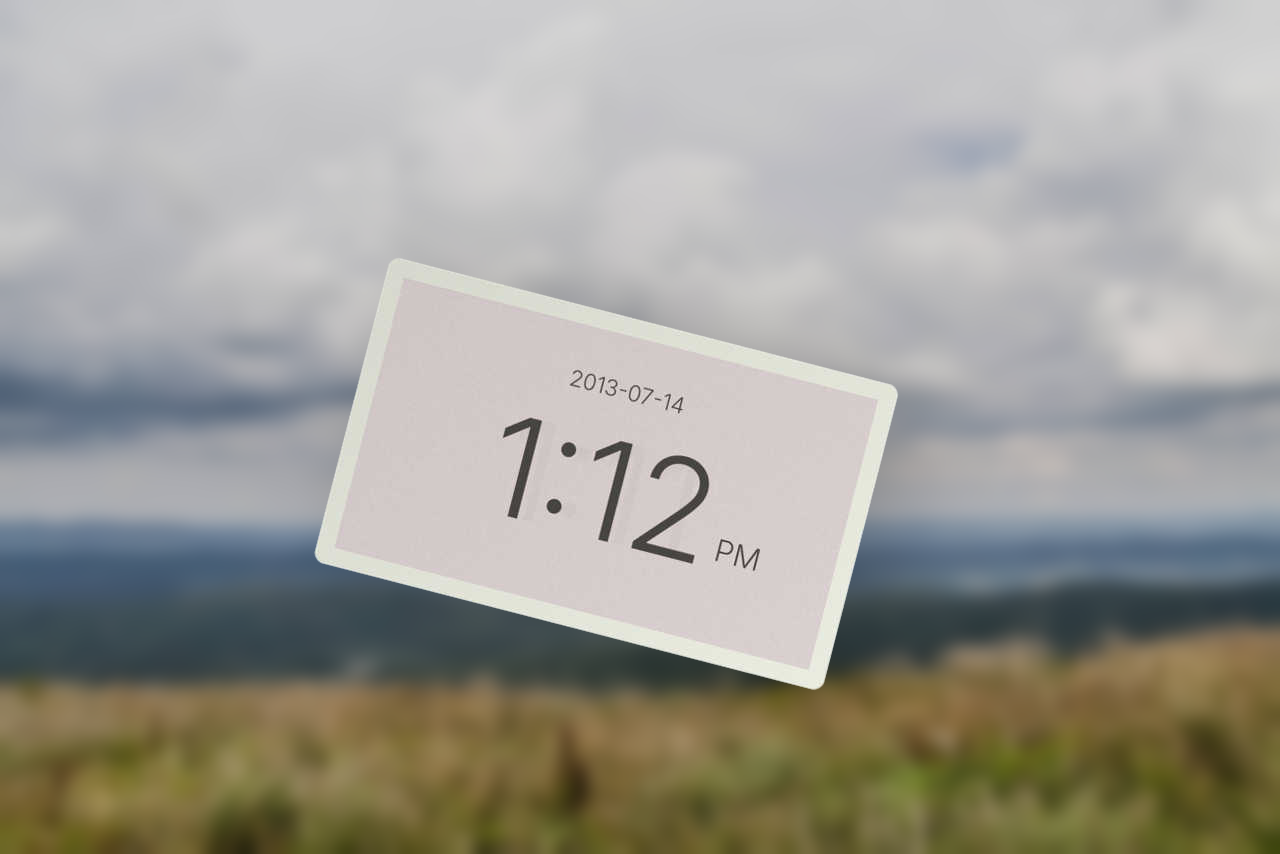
1:12
